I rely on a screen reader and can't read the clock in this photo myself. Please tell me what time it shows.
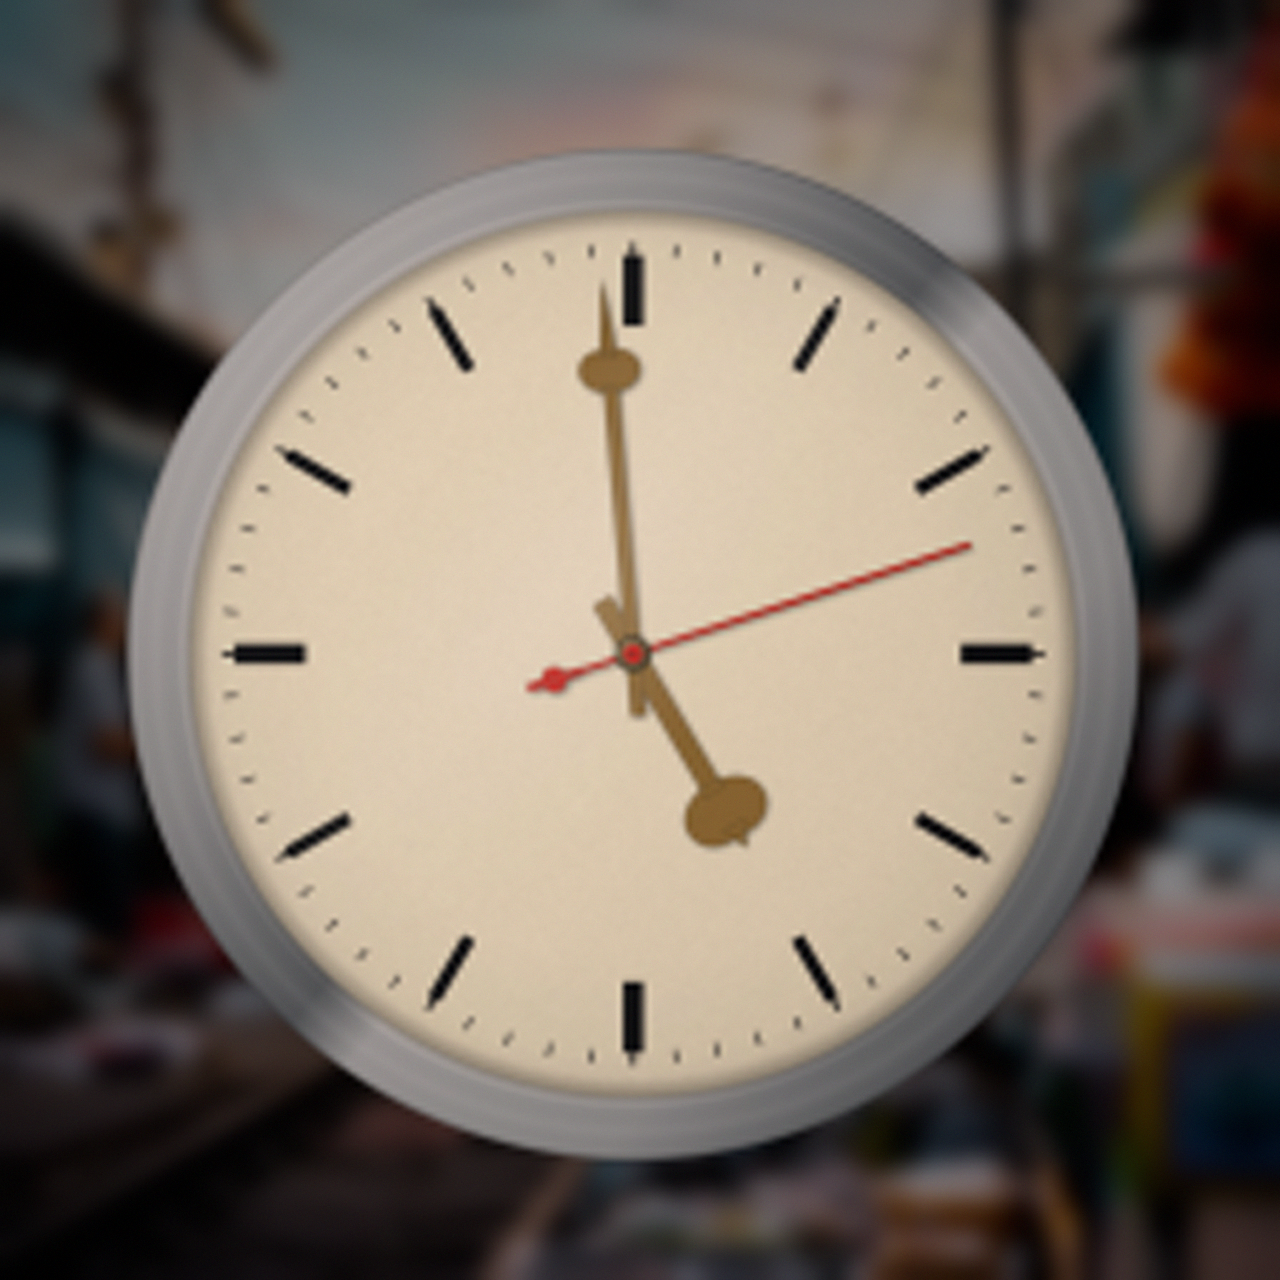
4:59:12
